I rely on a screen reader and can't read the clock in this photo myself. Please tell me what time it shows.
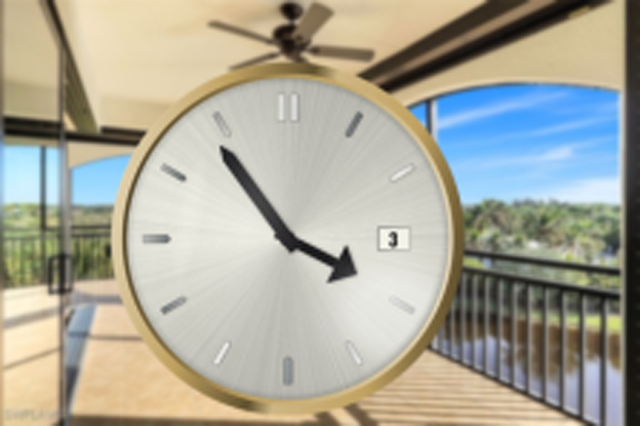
3:54
